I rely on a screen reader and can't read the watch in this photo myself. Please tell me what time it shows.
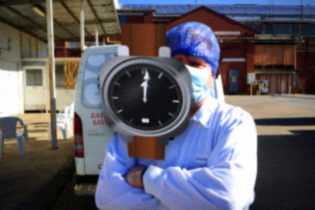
12:01
